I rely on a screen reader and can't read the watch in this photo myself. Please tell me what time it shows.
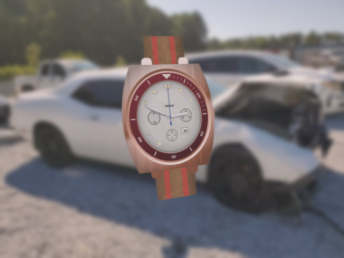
2:49
